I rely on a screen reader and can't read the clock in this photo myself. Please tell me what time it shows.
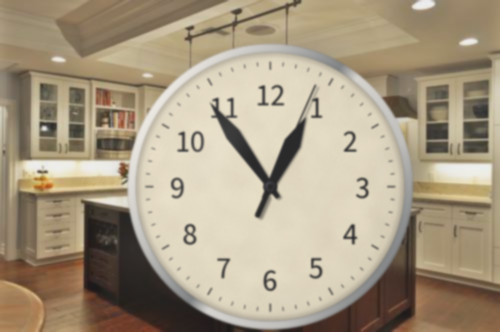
12:54:04
